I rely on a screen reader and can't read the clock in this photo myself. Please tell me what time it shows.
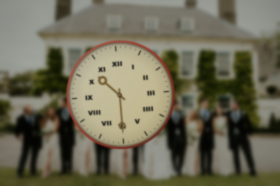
10:30
